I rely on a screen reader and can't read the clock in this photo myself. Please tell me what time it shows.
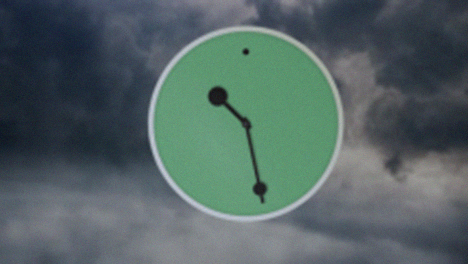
10:28
